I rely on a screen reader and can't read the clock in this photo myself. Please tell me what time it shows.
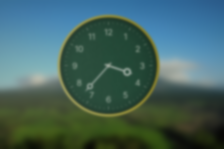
3:37
